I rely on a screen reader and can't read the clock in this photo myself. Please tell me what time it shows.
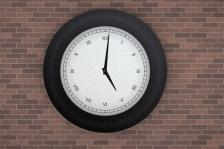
5:01
